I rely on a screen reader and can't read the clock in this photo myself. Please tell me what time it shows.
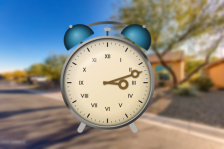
3:12
